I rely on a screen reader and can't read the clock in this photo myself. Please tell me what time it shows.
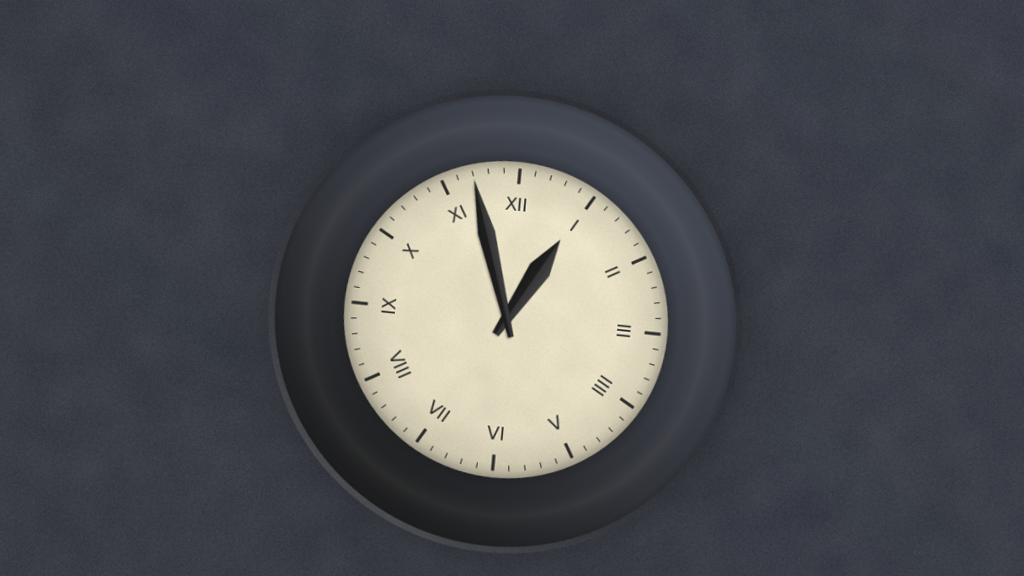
12:57
